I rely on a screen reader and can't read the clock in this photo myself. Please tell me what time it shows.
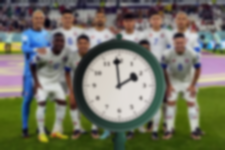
1:59
